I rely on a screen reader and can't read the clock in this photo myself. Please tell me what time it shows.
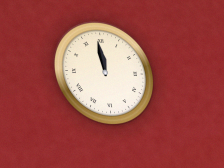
11:59
